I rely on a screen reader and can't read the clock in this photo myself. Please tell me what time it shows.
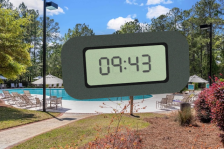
9:43
